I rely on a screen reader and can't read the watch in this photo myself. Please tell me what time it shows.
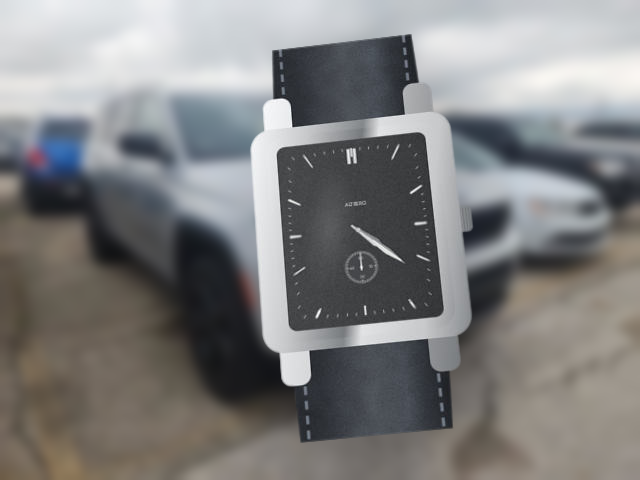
4:22
